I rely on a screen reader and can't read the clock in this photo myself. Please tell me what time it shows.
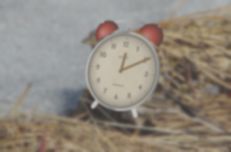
12:10
